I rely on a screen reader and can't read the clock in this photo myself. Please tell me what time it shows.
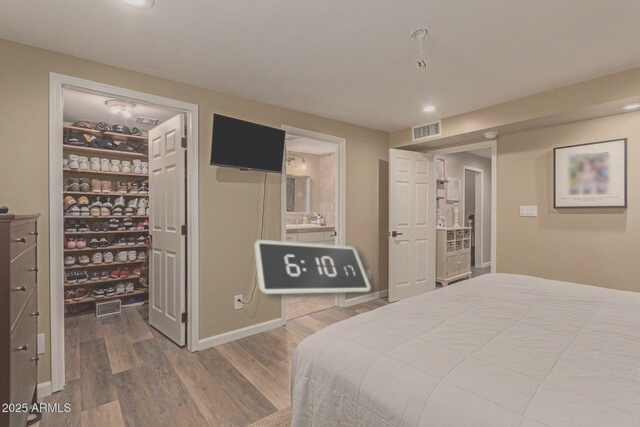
6:10:17
